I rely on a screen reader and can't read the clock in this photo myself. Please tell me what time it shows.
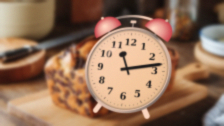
11:13
